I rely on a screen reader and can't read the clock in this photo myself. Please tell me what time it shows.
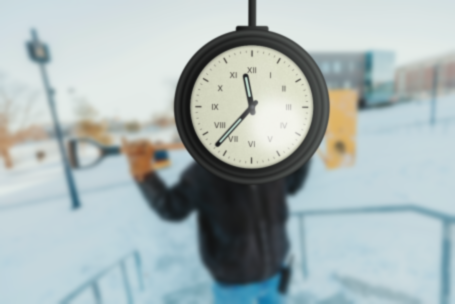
11:37
